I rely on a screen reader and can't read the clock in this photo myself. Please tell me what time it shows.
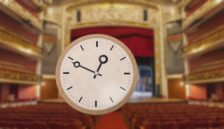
12:49
